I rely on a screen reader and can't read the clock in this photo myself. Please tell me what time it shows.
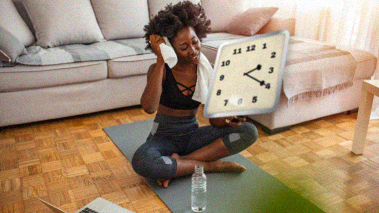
2:20
